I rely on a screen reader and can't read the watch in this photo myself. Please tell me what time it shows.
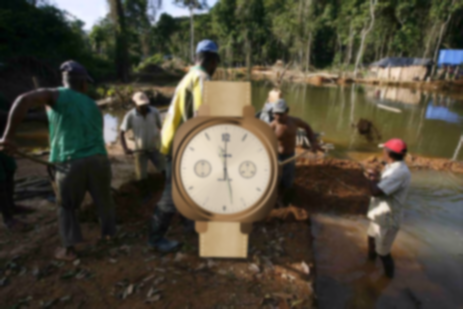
11:28
